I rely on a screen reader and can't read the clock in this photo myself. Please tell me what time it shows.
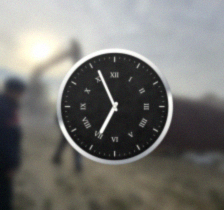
6:56
